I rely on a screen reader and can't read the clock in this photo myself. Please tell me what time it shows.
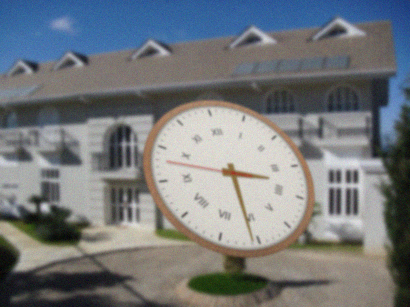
3:30:48
